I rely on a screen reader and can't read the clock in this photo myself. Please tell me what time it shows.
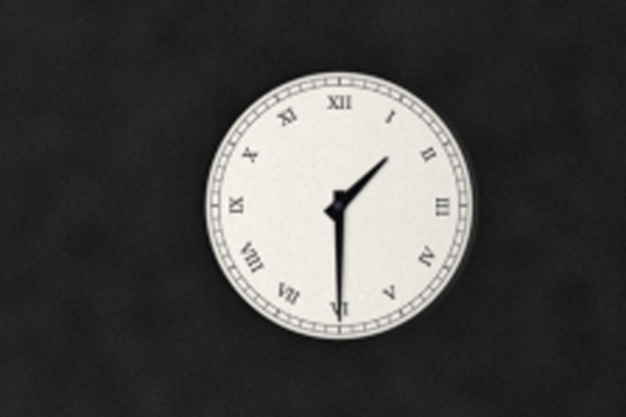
1:30
